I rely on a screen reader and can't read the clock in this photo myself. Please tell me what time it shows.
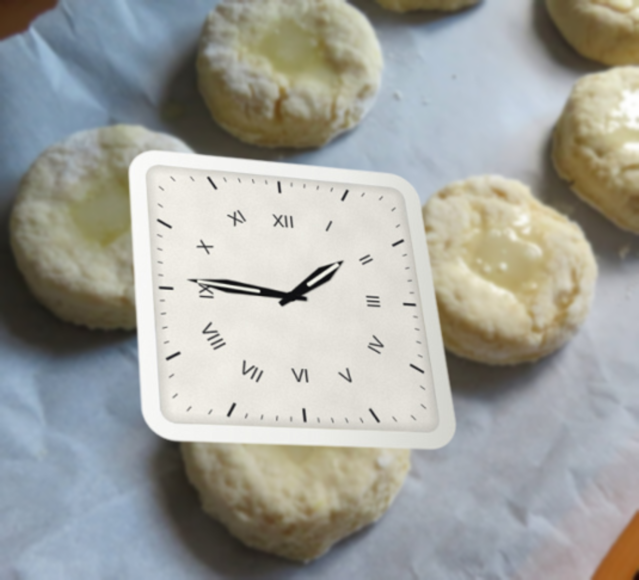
1:46
